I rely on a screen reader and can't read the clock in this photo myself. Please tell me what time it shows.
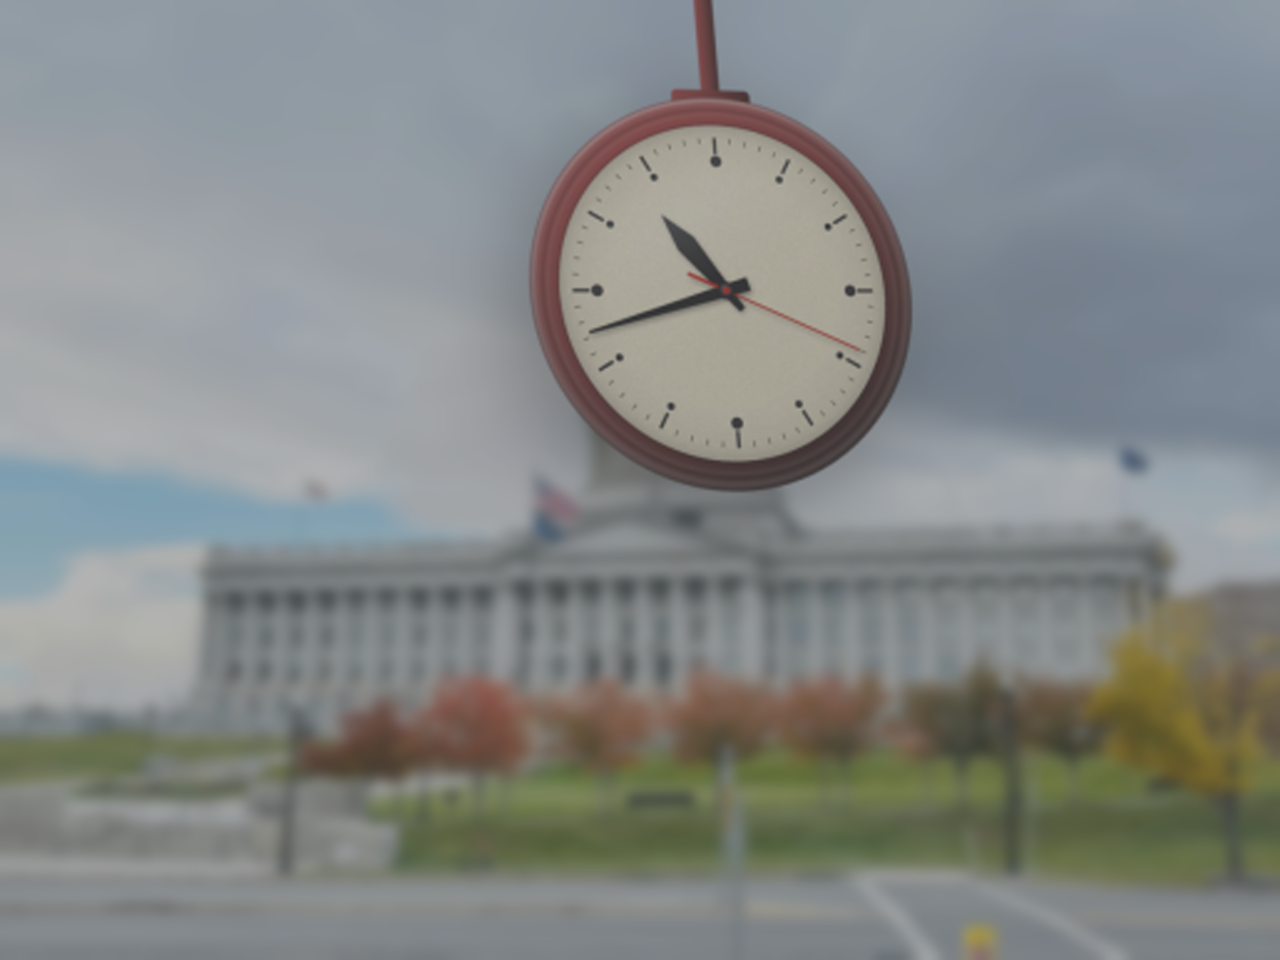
10:42:19
